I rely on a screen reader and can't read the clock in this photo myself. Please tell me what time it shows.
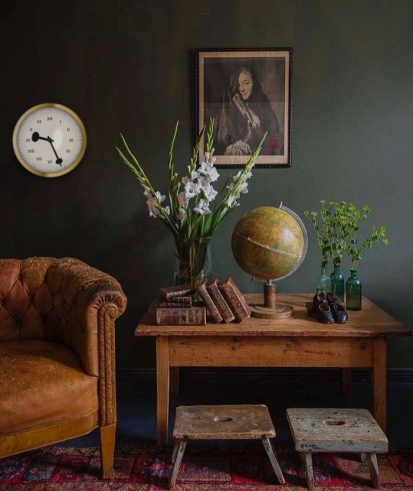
9:26
